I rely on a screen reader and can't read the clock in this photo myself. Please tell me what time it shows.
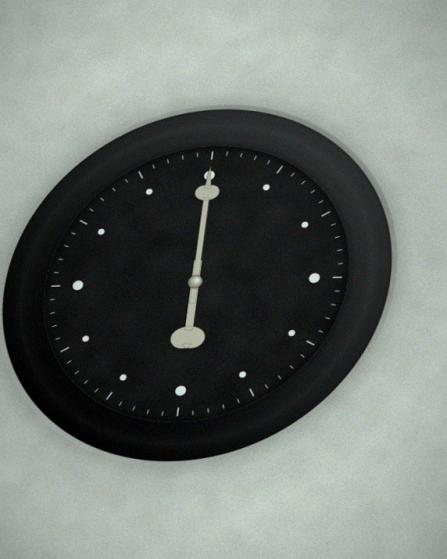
6:00
